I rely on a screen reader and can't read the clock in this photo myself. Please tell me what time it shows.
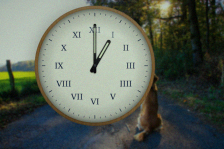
1:00
